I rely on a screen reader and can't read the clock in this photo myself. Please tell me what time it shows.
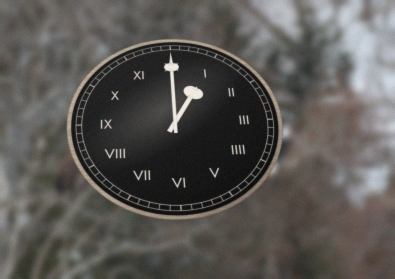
1:00
